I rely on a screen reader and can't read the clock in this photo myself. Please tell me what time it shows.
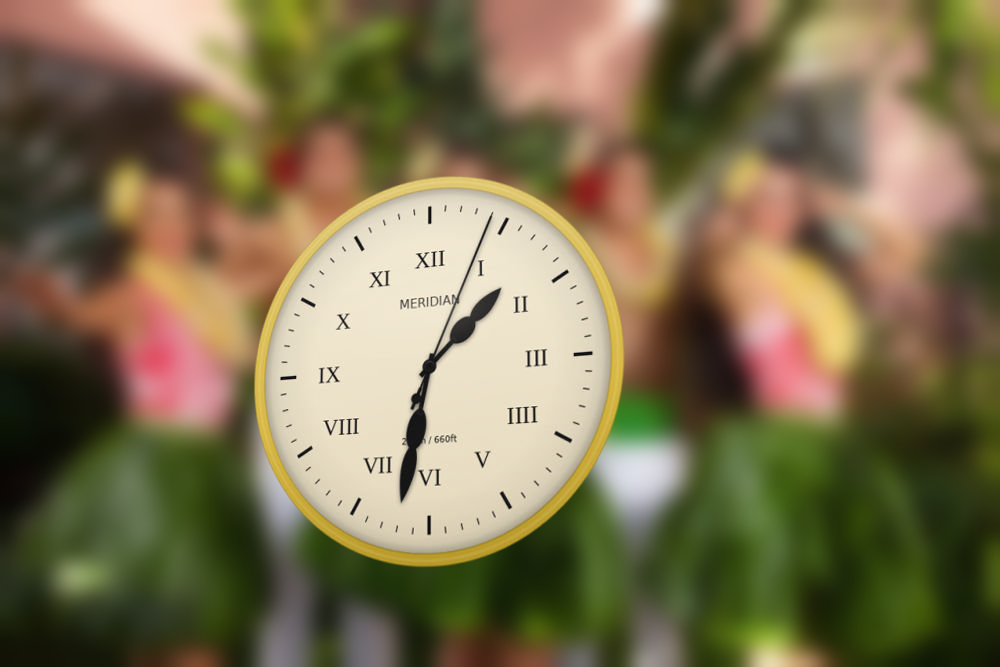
1:32:04
